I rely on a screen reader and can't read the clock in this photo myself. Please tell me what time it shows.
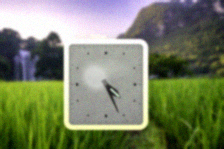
4:26
